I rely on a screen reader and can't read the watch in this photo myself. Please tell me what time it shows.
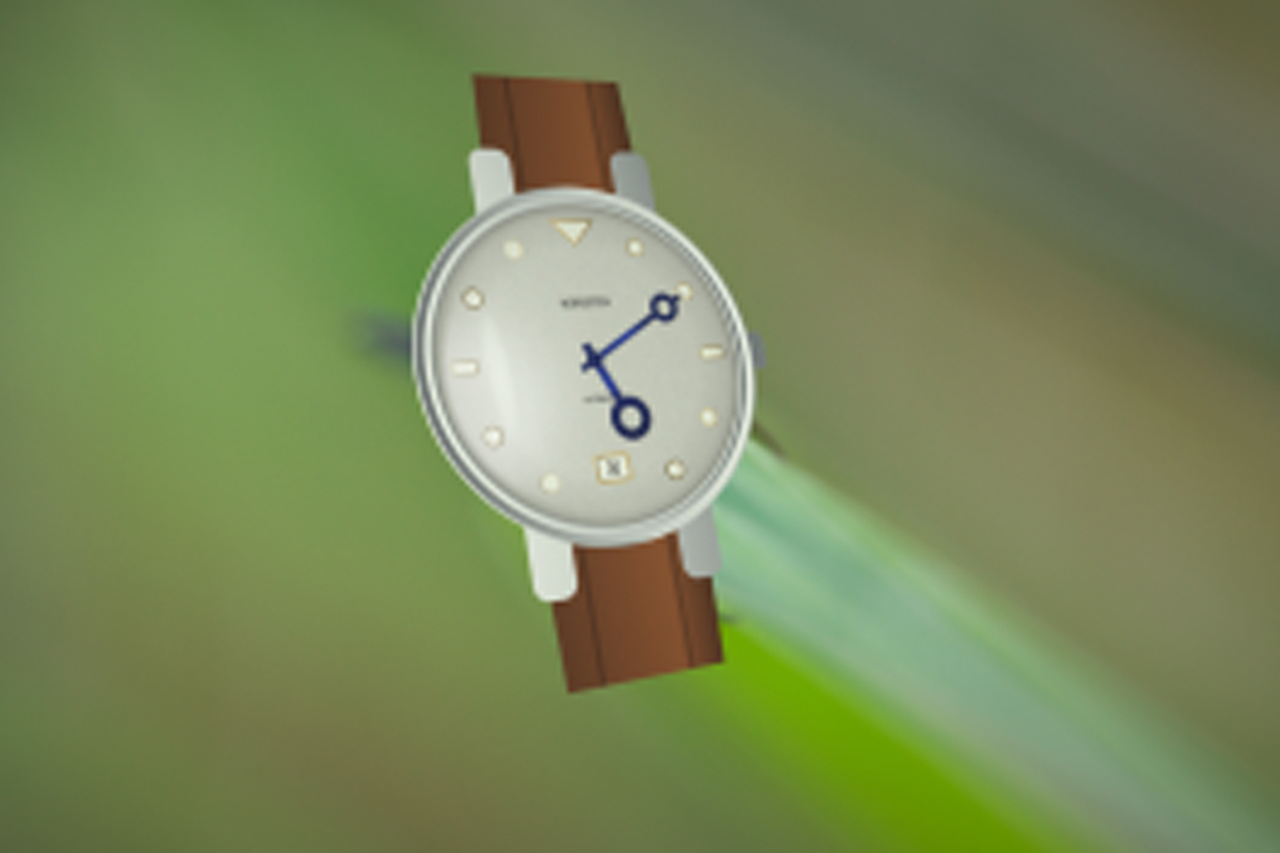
5:10
